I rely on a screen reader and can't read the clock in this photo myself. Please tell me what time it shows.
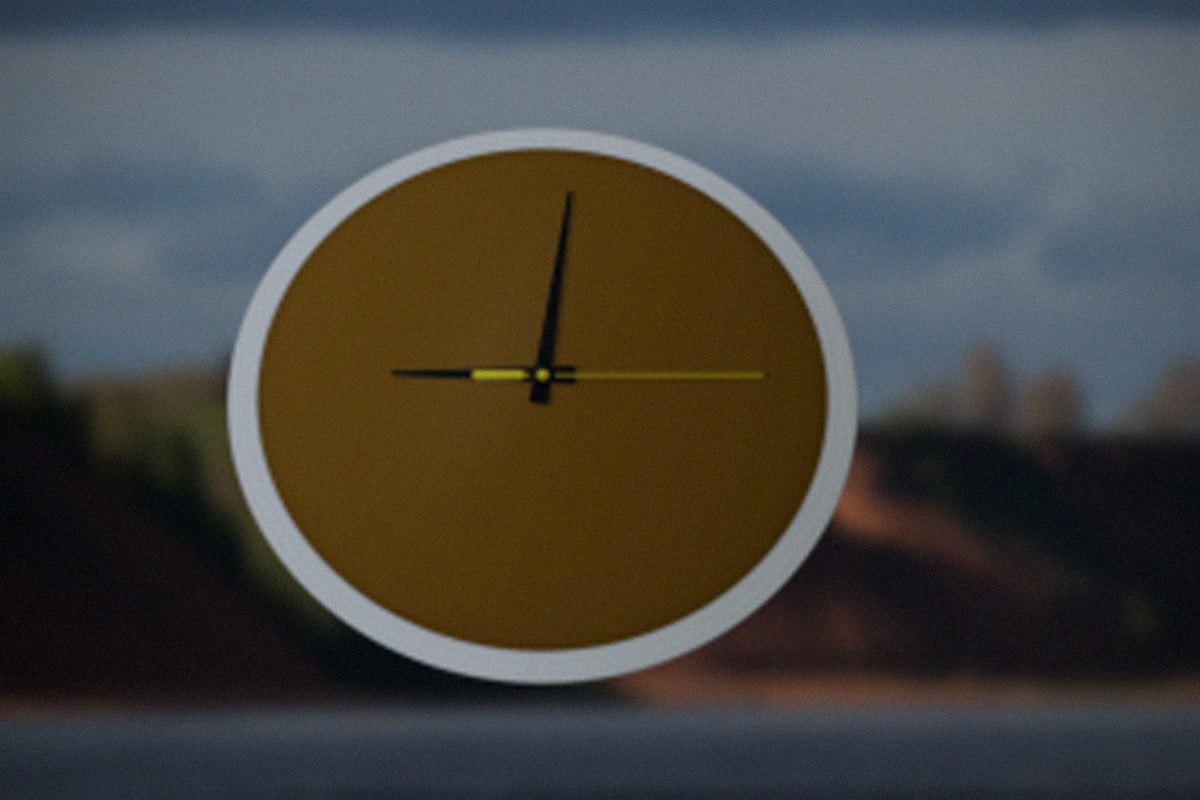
9:01:15
